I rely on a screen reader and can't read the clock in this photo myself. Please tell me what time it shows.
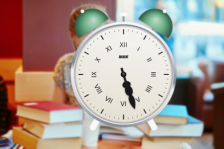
5:27
